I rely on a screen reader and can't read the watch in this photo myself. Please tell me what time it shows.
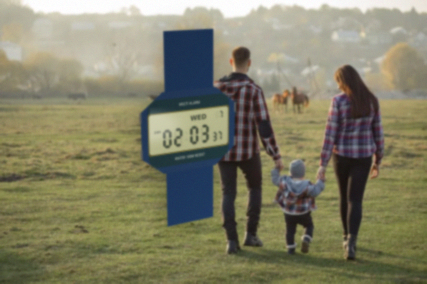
2:03
